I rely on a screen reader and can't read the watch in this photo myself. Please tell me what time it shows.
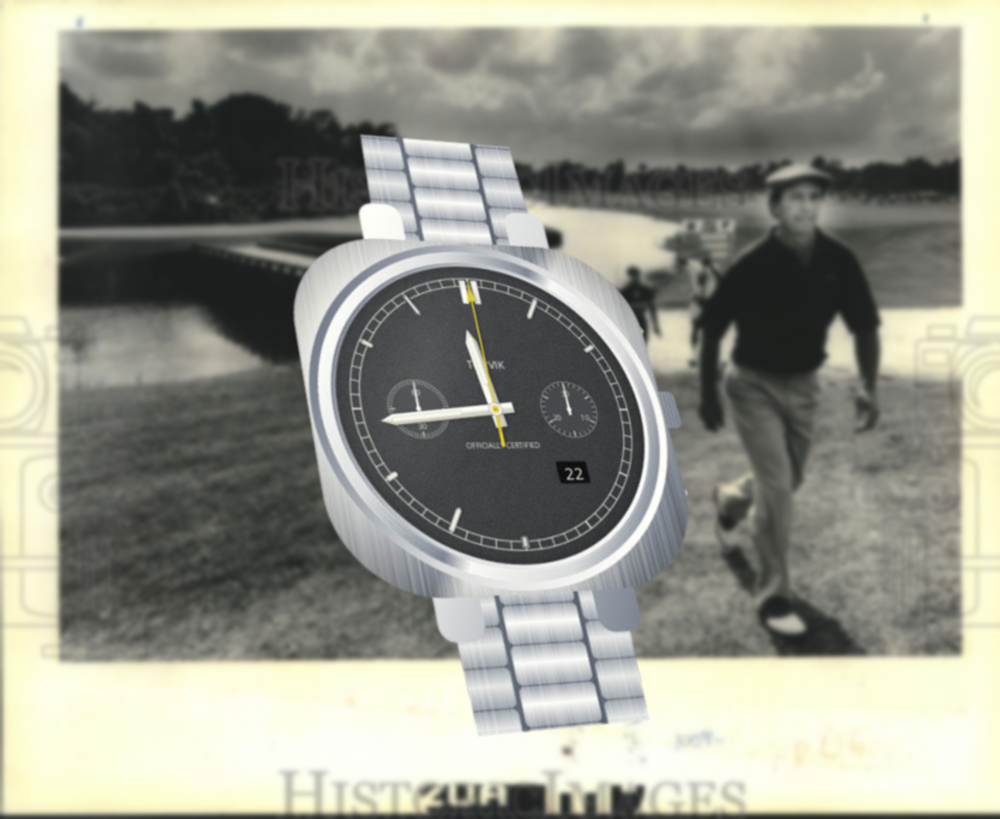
11:44
